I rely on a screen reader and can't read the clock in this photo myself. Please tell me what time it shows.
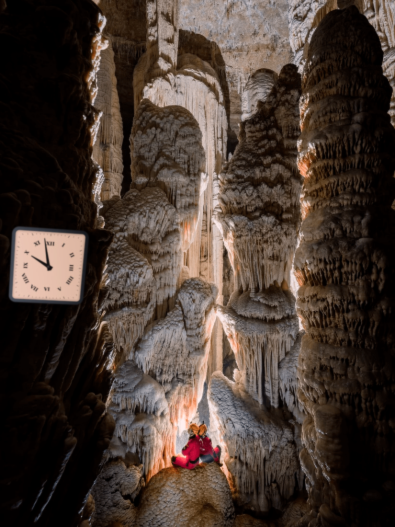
9:58
